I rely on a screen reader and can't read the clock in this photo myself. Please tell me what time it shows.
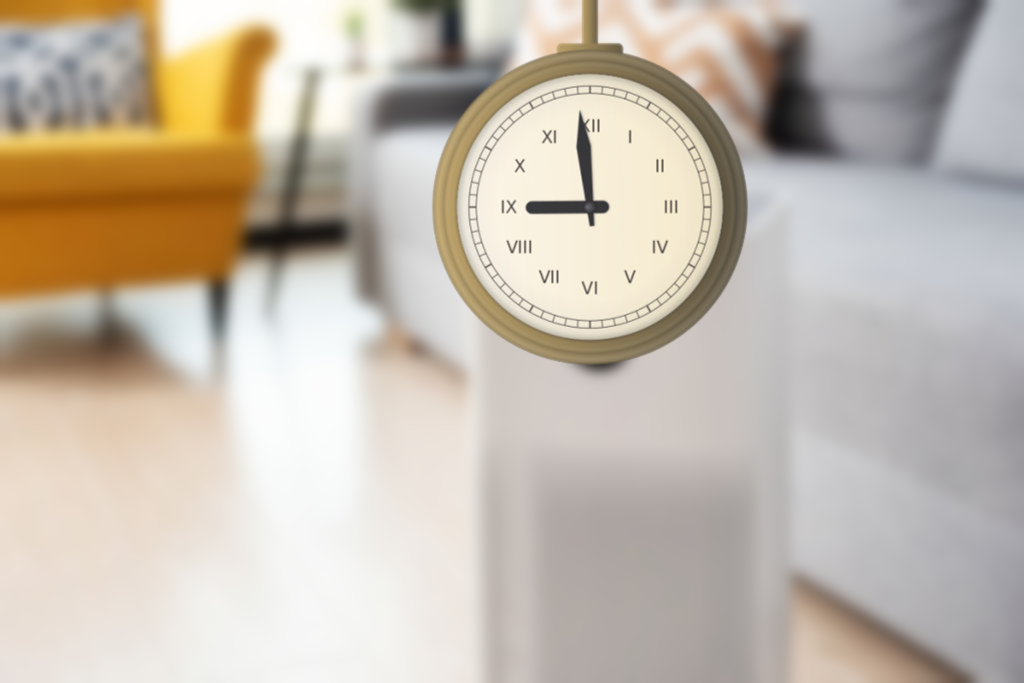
8:59
